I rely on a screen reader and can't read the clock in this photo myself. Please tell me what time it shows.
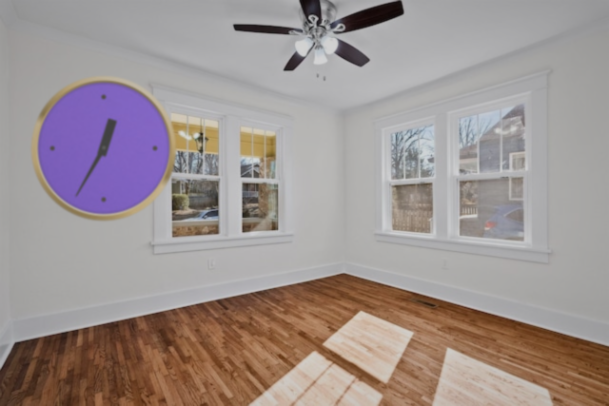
12:35
